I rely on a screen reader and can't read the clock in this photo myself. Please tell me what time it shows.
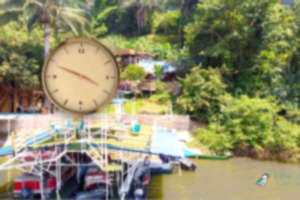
3:49
